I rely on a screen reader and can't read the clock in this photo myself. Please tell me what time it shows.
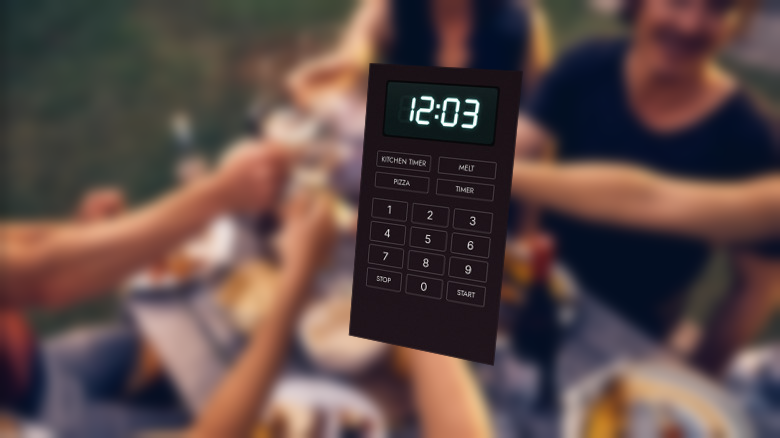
12:03
